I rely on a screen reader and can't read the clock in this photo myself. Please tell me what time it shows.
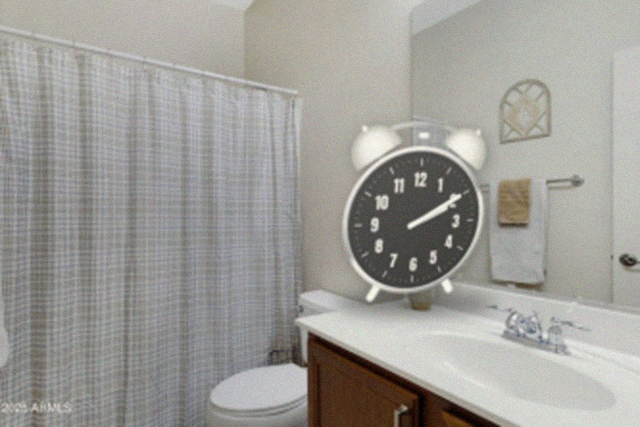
2:10
